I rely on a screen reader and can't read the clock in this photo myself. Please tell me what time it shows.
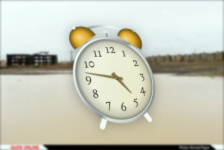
4:47
